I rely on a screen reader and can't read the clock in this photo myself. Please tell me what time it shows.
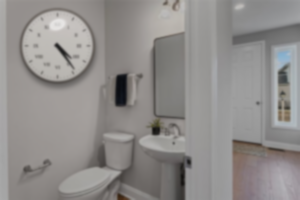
4:24
